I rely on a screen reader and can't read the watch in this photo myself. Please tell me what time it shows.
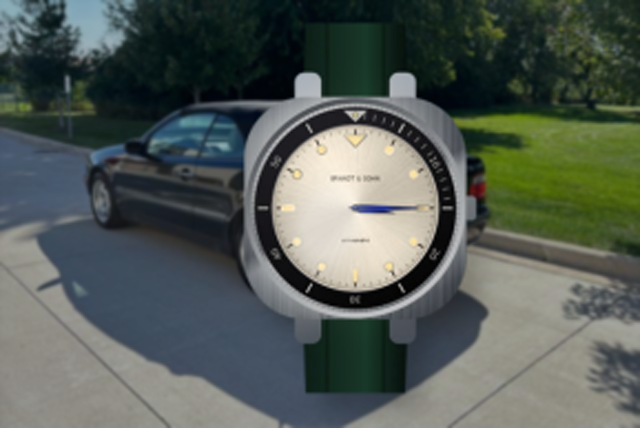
3:15
